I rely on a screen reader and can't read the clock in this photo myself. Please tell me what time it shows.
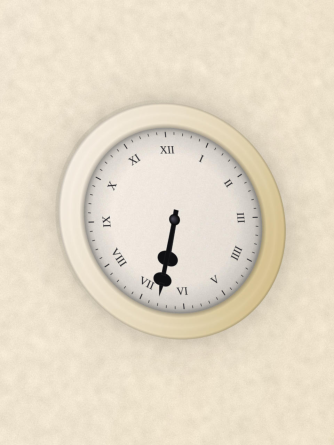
6:33
